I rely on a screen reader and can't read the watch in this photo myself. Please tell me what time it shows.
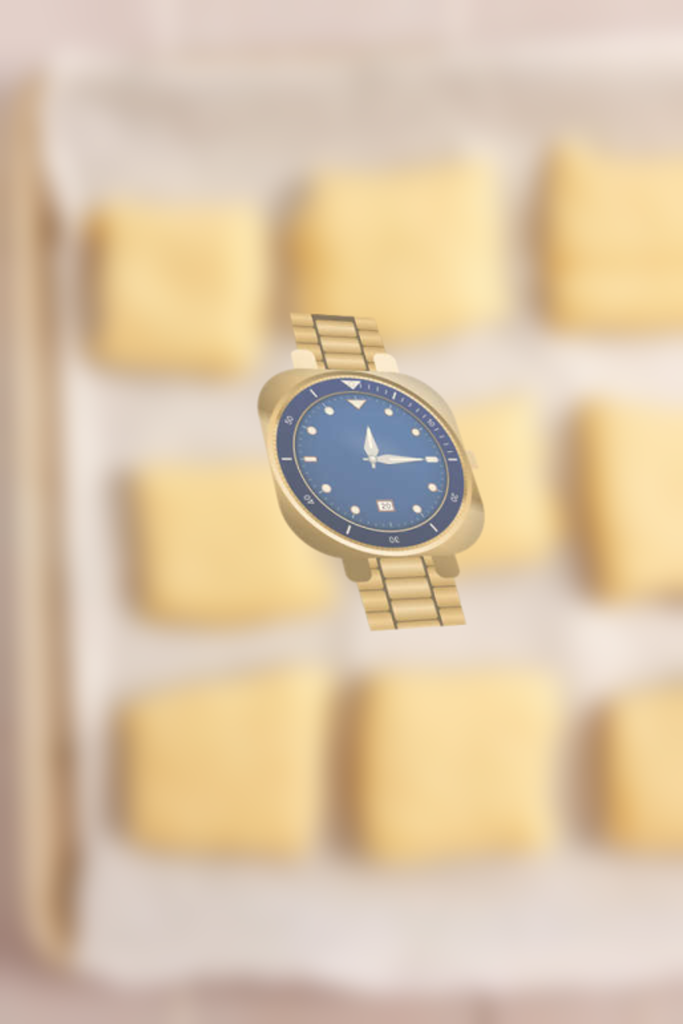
12:15
